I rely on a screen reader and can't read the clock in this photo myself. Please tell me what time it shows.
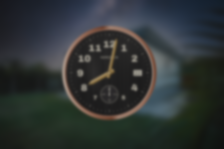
8:02
